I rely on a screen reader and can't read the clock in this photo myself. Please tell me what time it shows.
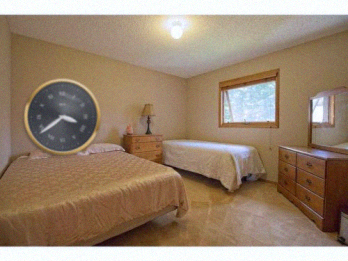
3:39
